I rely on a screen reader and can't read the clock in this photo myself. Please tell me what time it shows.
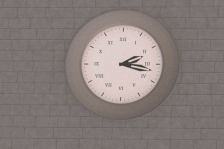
2:17
